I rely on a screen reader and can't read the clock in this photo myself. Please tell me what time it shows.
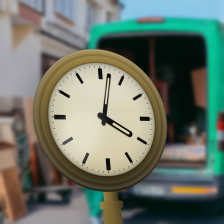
4:02
